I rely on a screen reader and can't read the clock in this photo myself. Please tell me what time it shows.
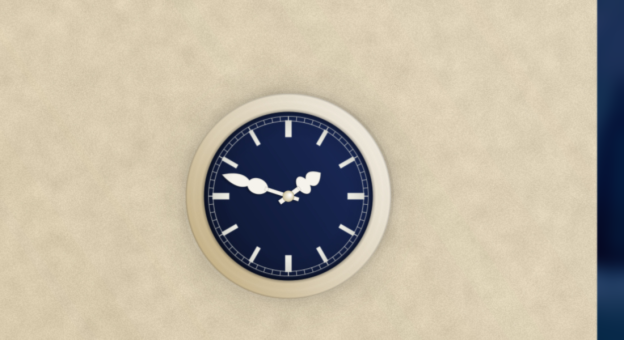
1:48
